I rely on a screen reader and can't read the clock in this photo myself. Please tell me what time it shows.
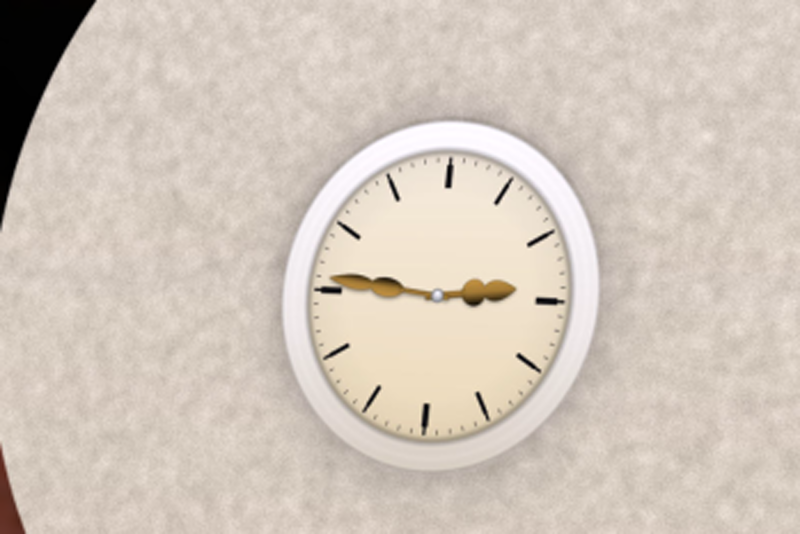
2:46
